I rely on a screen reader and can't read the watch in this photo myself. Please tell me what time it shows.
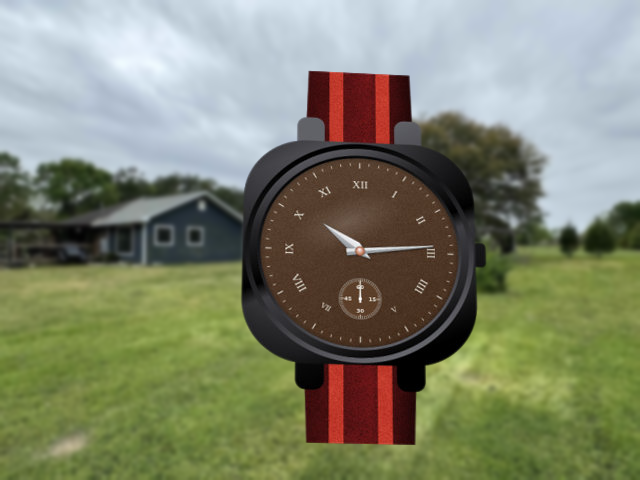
10:14
